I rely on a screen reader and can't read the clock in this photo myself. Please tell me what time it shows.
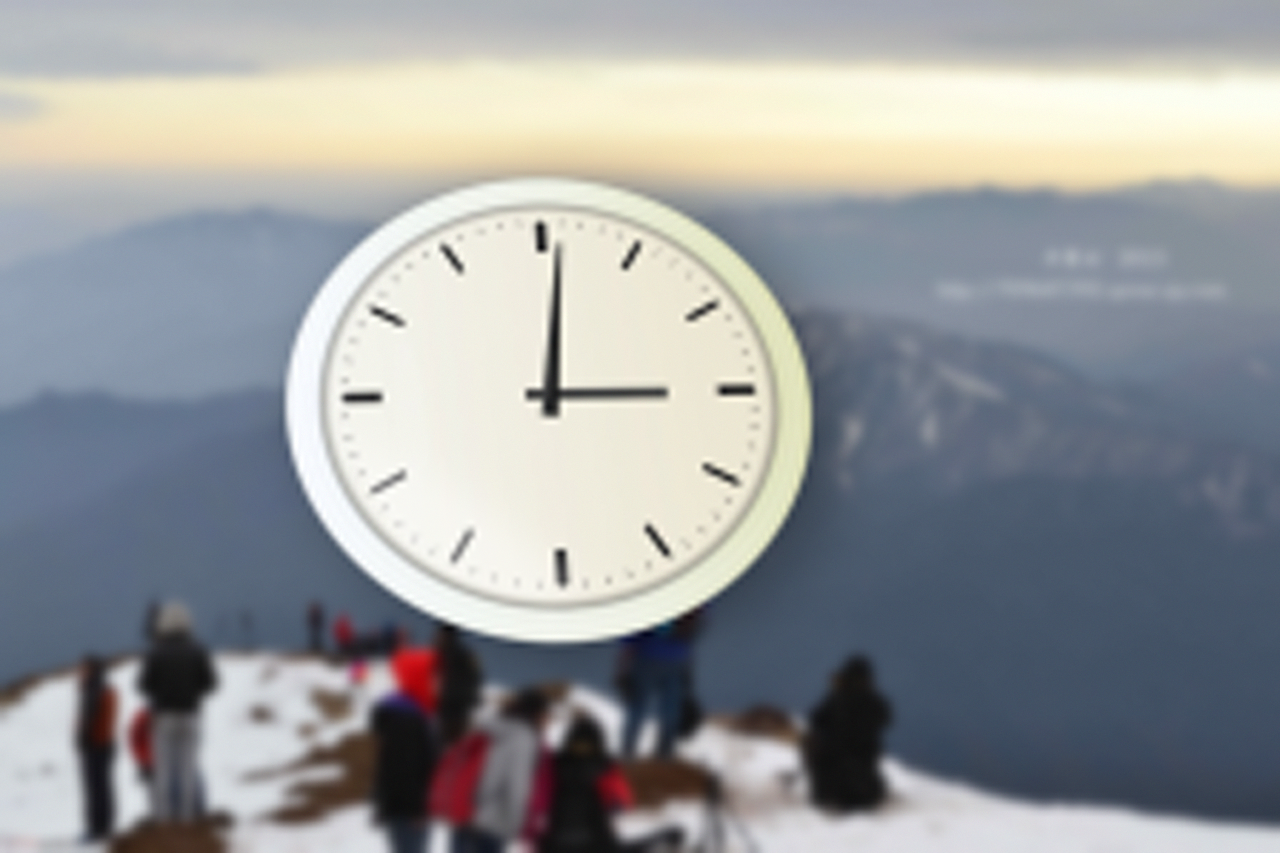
3:01
